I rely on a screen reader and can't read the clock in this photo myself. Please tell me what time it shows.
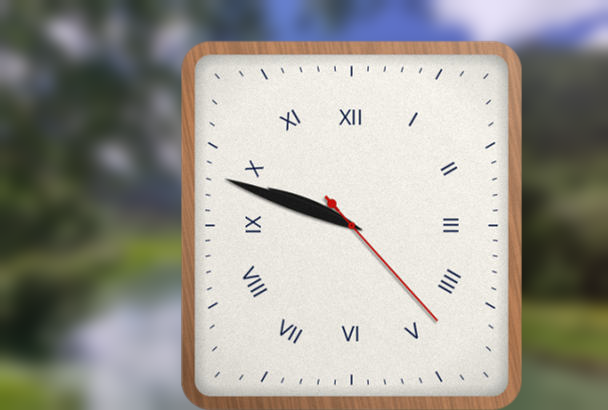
9:48:23
